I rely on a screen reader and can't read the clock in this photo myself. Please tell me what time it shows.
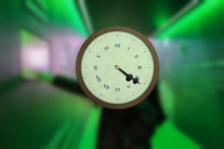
4:21
